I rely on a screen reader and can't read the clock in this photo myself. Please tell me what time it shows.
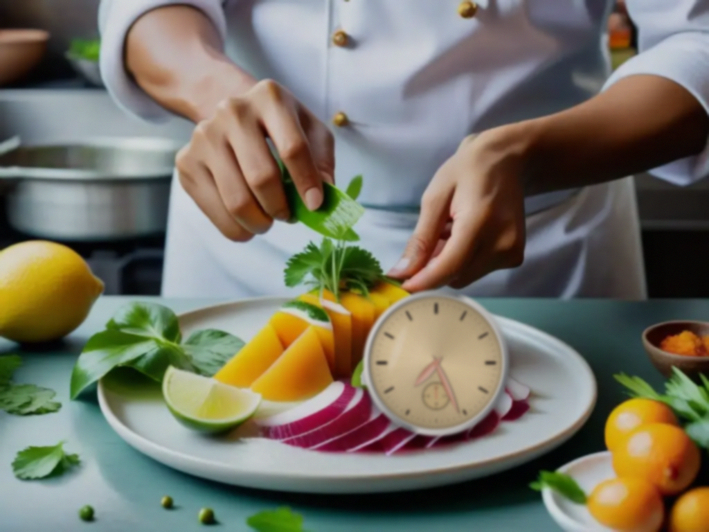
7:26
